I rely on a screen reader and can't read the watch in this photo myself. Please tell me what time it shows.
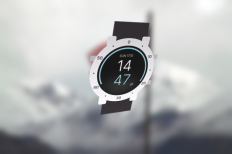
14:47
